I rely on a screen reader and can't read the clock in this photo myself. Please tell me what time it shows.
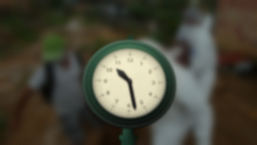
10:28
